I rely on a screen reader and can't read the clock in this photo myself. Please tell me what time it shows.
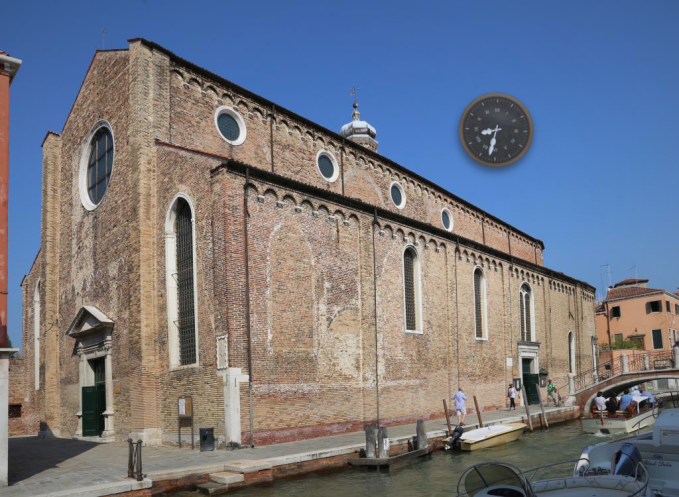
8:32
